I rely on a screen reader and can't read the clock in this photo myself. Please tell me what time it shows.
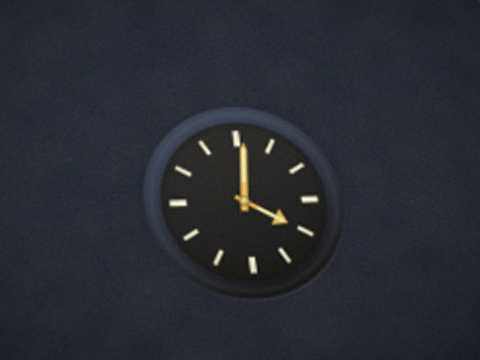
4:01
